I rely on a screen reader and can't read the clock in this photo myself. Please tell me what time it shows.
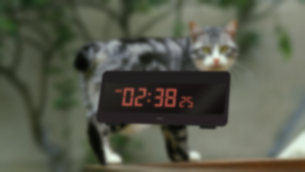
2:38
